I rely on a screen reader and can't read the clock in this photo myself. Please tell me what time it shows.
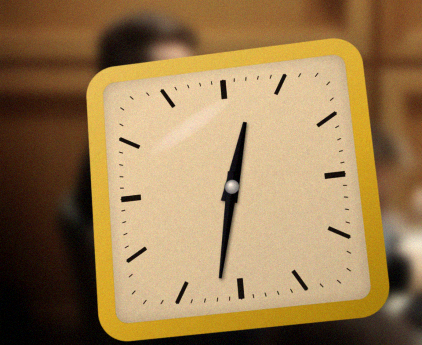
12:32
